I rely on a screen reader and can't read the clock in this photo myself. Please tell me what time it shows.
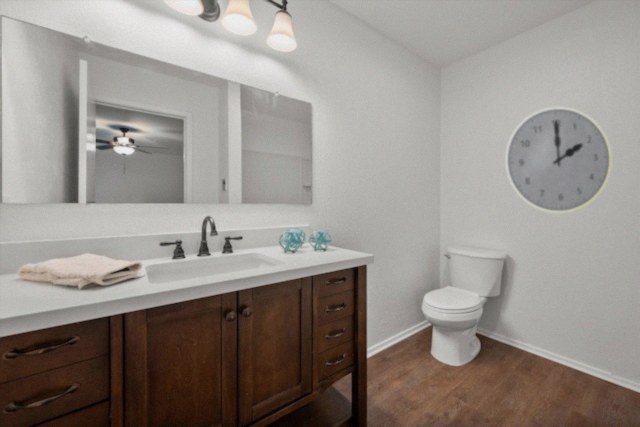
2:00
